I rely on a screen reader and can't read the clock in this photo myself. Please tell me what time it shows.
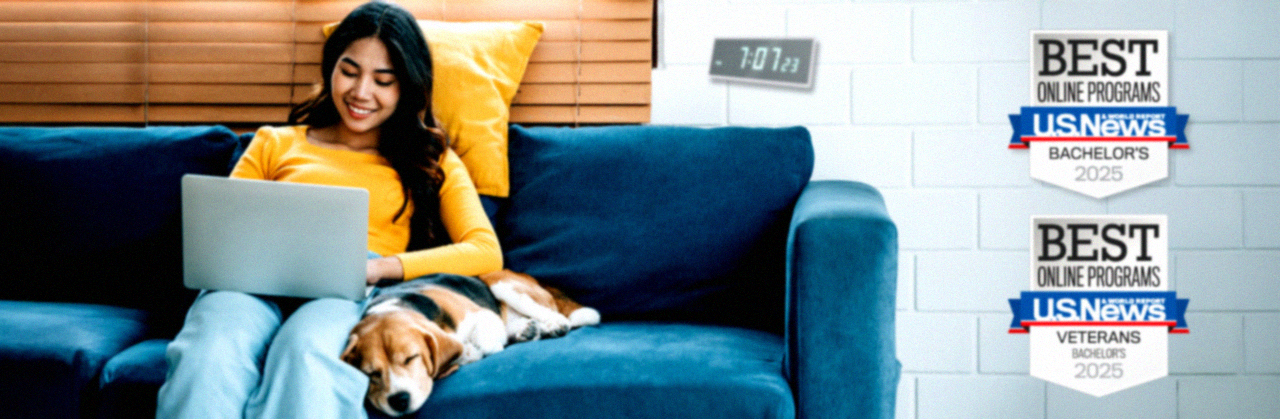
7:07
